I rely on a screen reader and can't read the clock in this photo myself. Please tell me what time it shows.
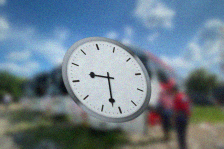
9:32
